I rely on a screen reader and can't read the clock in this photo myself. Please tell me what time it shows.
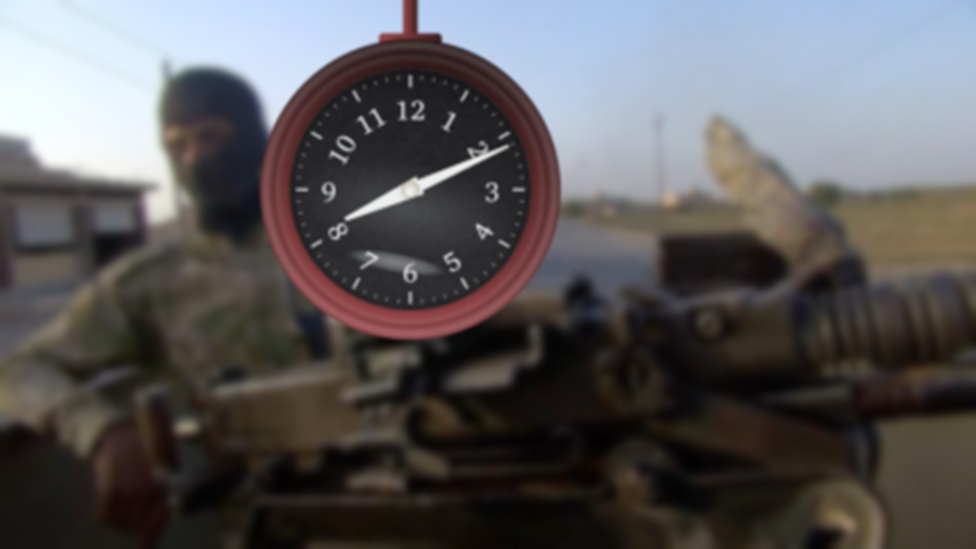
8:11
